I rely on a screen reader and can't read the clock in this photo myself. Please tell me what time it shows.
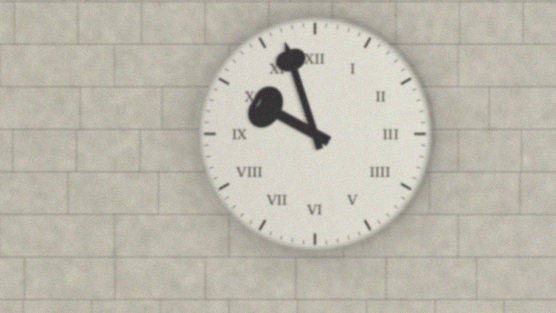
9:57
